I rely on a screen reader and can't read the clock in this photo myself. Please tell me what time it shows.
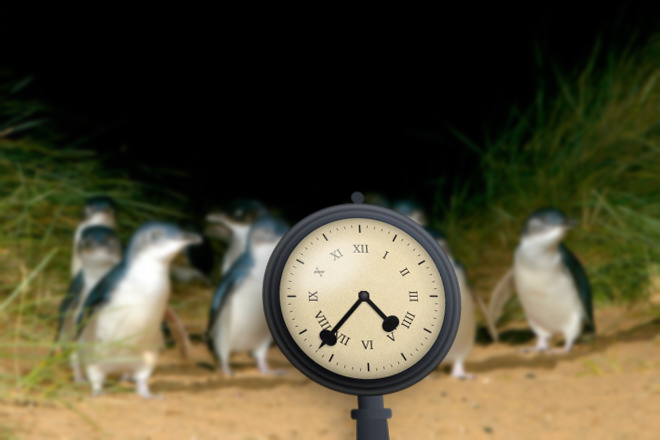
4:37
